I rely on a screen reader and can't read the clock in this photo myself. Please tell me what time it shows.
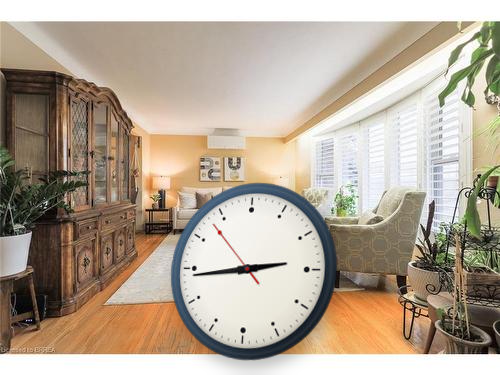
2:43:53
